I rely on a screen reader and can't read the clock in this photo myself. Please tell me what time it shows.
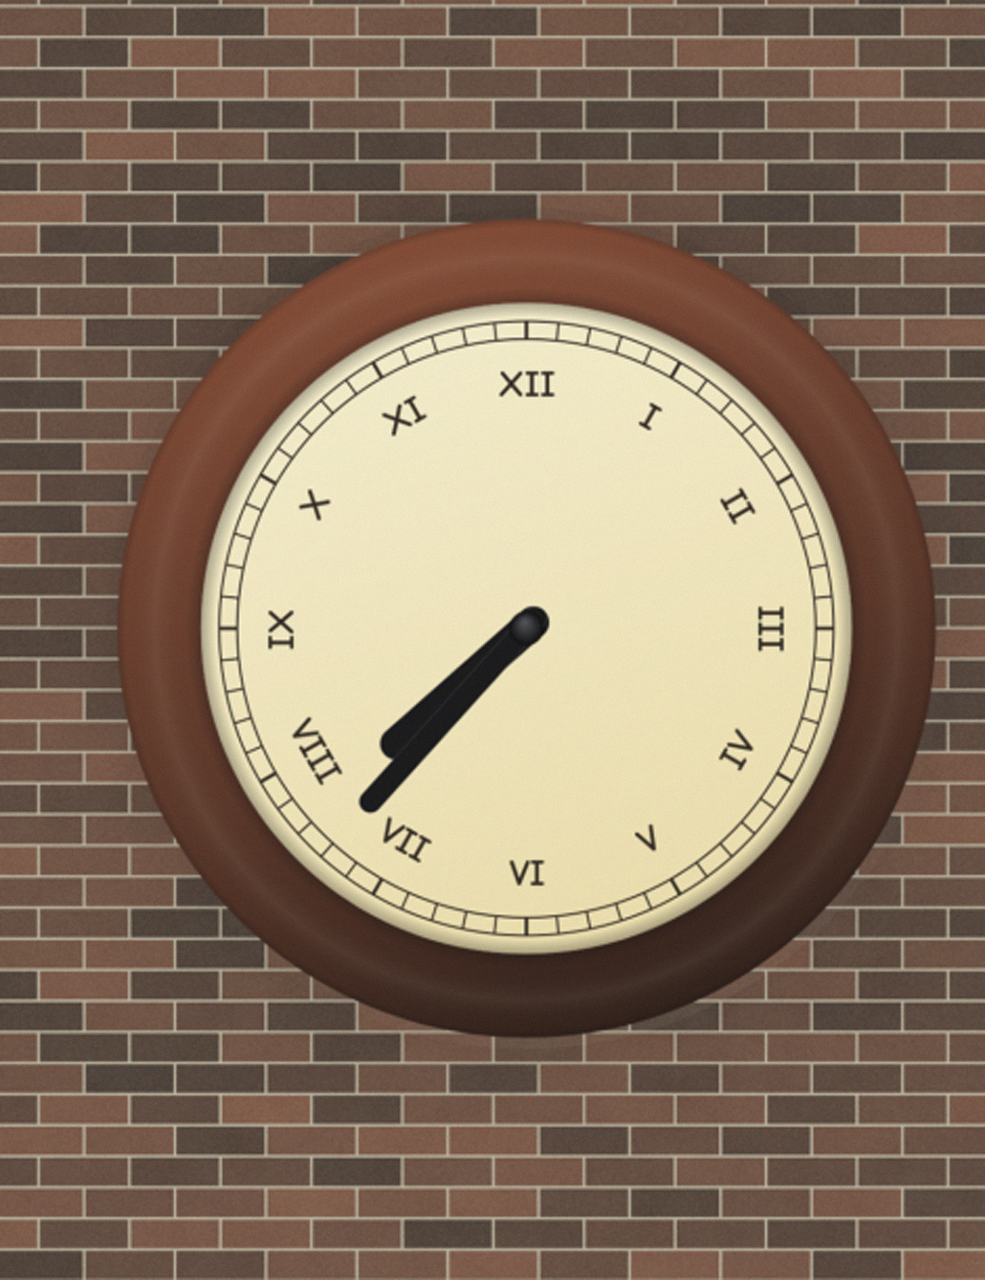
7:37
